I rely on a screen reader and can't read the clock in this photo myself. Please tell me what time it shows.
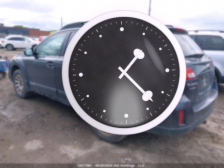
1:23
